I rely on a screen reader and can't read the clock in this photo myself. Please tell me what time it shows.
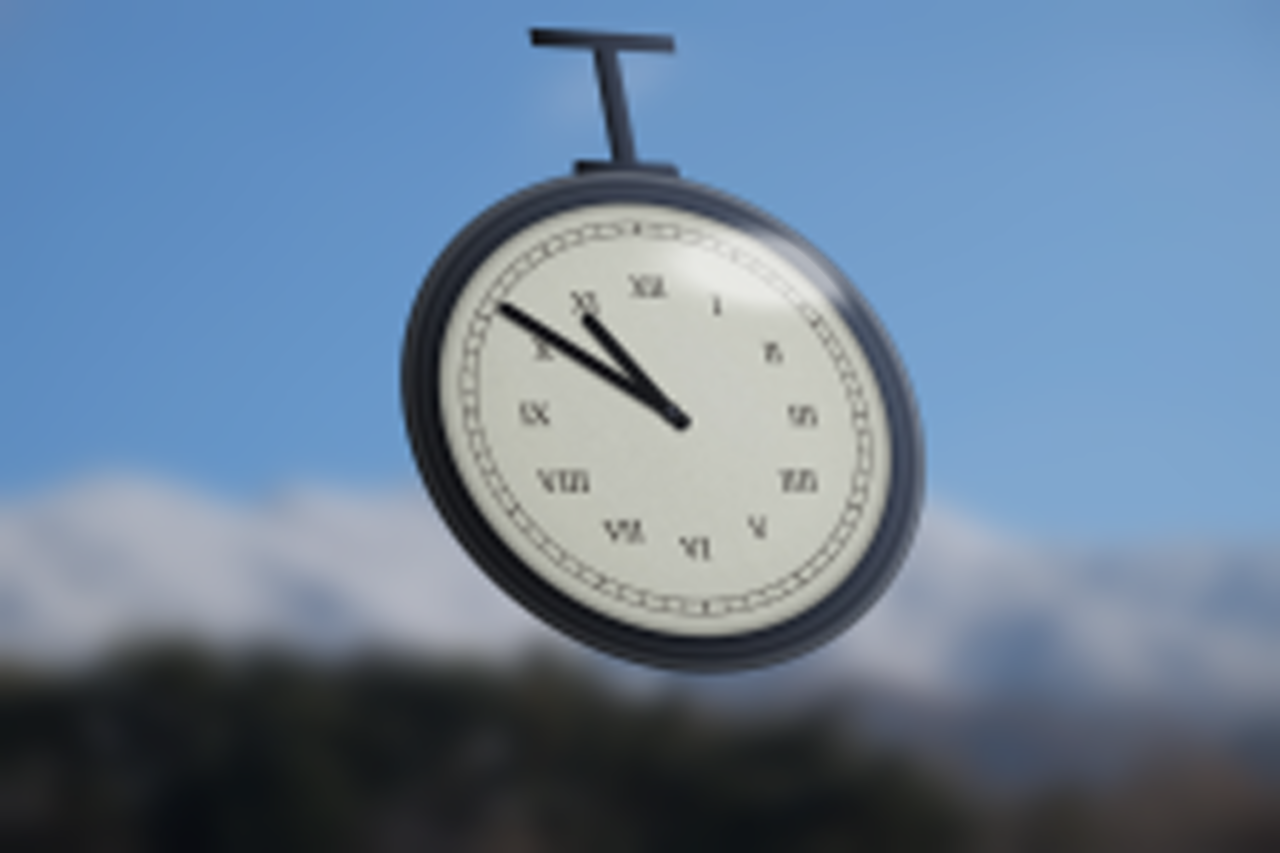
10:51
